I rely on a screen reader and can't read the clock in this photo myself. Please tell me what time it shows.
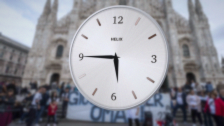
5:45
